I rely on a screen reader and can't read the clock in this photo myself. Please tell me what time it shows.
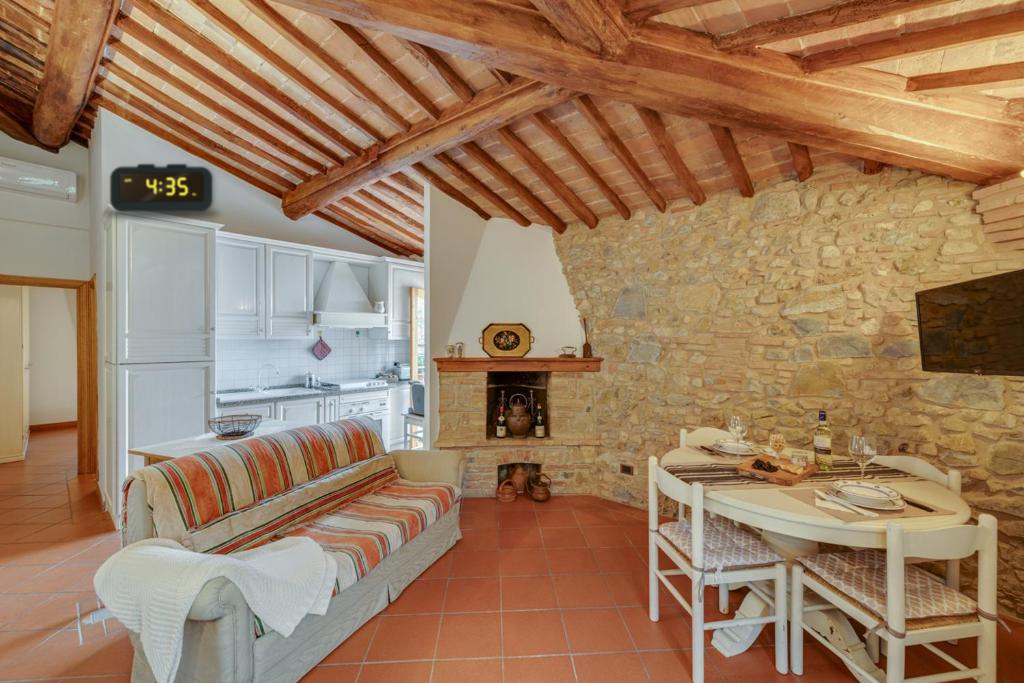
4:35
